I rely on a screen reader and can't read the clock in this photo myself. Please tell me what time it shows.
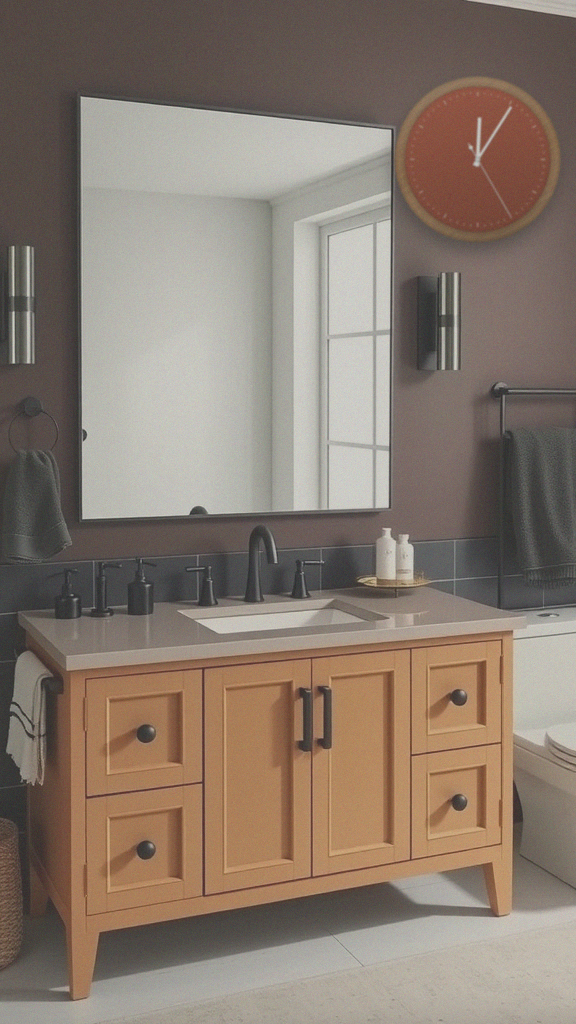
12:05:25
